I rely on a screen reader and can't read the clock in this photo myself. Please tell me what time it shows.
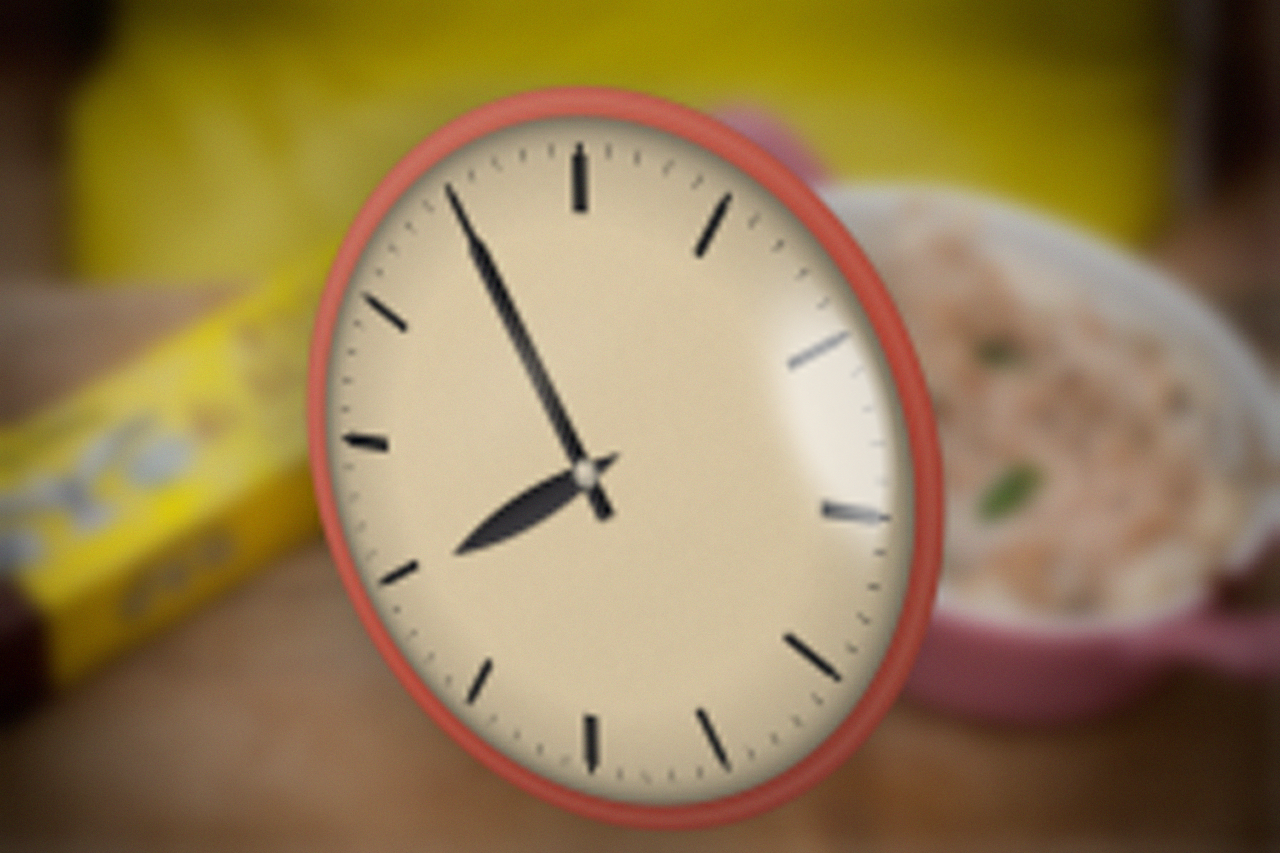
7:55
